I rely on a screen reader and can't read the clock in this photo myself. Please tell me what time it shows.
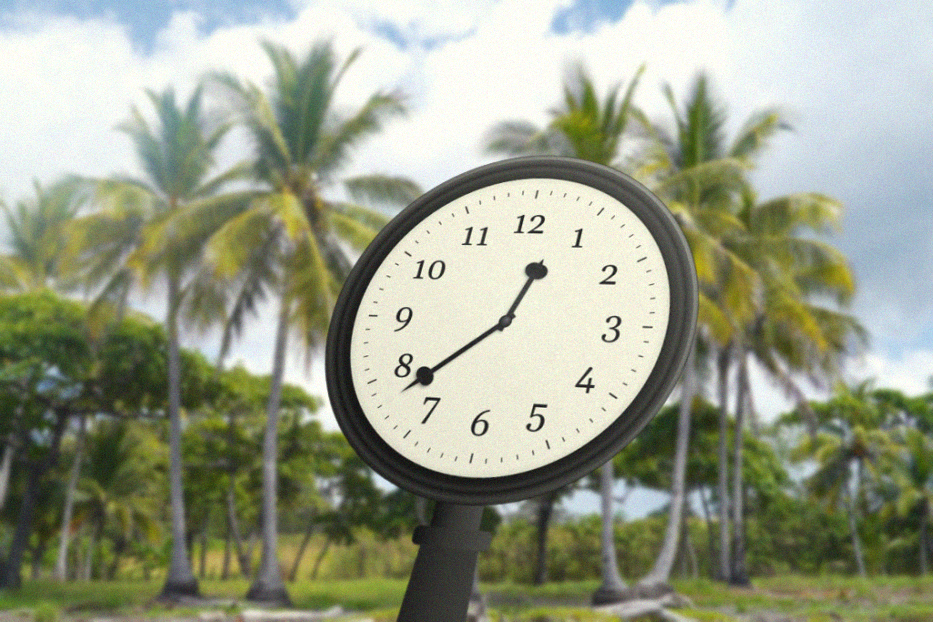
12:38
